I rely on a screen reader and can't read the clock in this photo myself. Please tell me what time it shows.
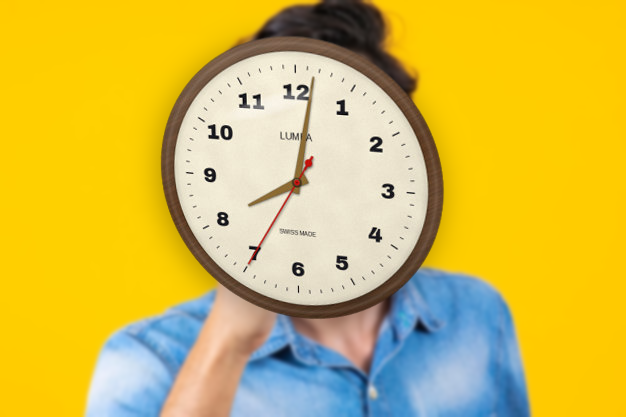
8:01:35
